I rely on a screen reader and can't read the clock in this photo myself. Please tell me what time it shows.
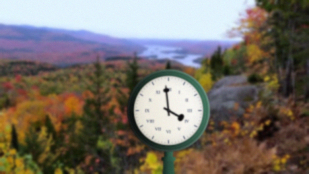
3:59
